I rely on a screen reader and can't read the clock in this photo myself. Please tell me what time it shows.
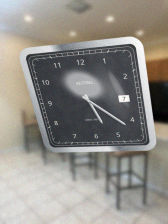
5:22
